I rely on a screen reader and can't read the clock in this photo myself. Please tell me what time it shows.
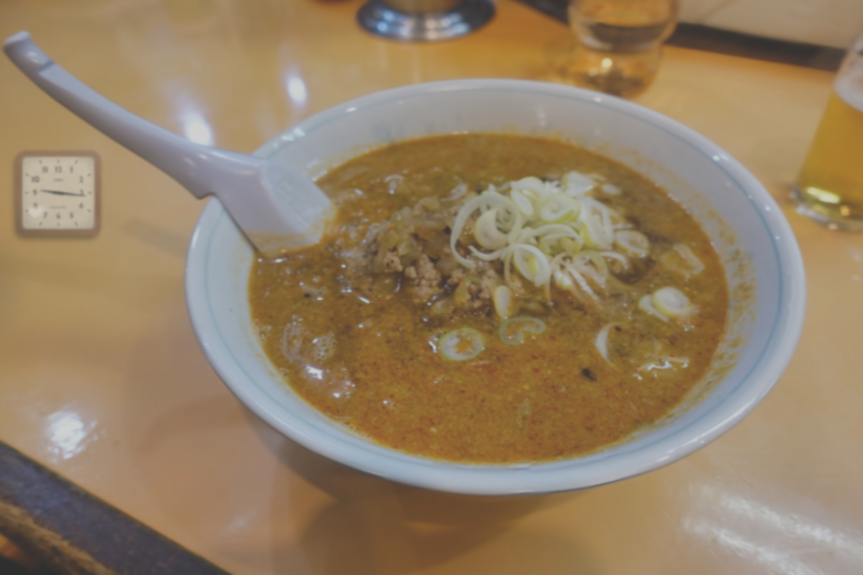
9:16
